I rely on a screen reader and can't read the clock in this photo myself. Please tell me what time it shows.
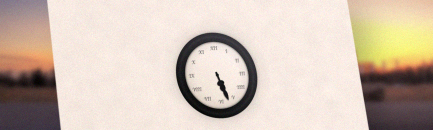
5:27
